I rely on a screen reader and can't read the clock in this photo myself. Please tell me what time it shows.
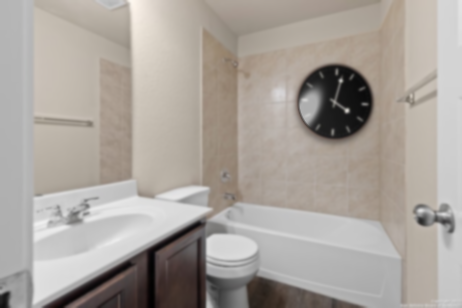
4:02
